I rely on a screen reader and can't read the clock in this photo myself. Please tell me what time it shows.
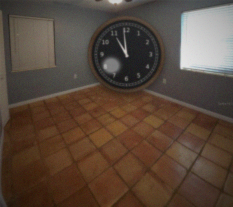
10:59
